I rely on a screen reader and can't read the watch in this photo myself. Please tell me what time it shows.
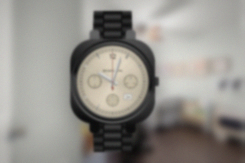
10:03
